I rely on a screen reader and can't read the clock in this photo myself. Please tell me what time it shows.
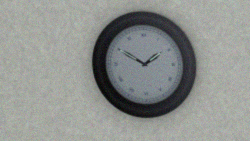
1:50
